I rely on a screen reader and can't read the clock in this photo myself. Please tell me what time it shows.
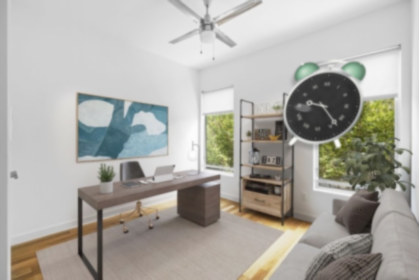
9:23
